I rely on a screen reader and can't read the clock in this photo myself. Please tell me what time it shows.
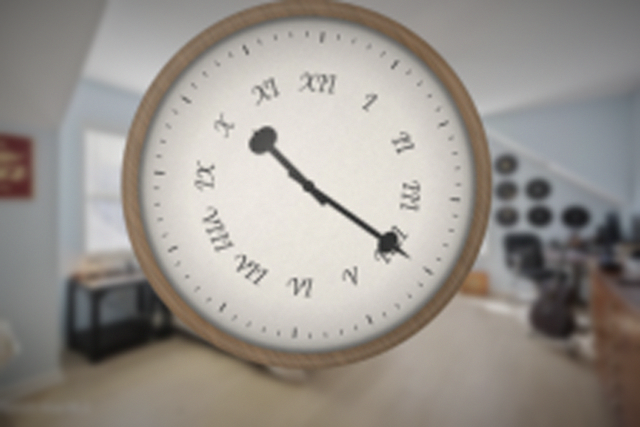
10:20
